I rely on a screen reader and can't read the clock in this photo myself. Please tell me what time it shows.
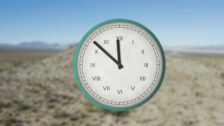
11:52
